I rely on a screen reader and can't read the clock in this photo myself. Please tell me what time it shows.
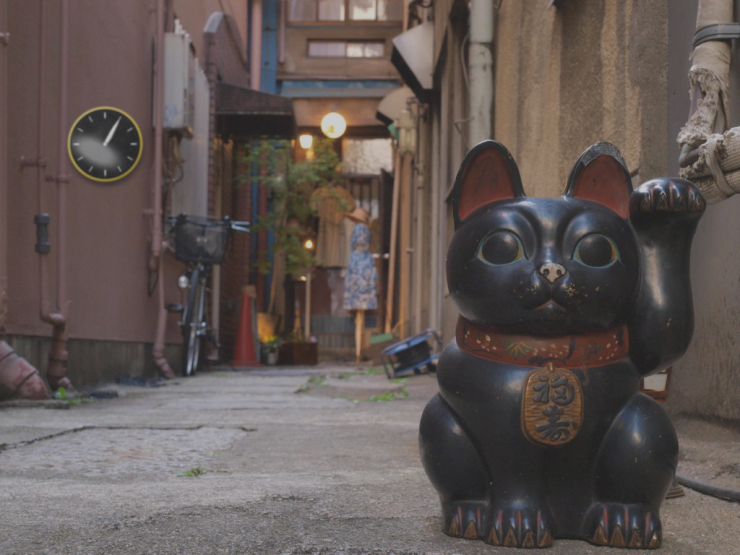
1:05
